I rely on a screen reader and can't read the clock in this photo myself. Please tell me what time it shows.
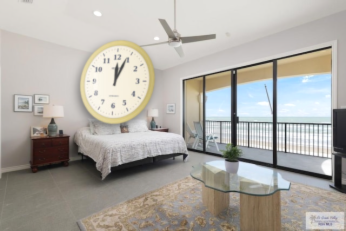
12:04
